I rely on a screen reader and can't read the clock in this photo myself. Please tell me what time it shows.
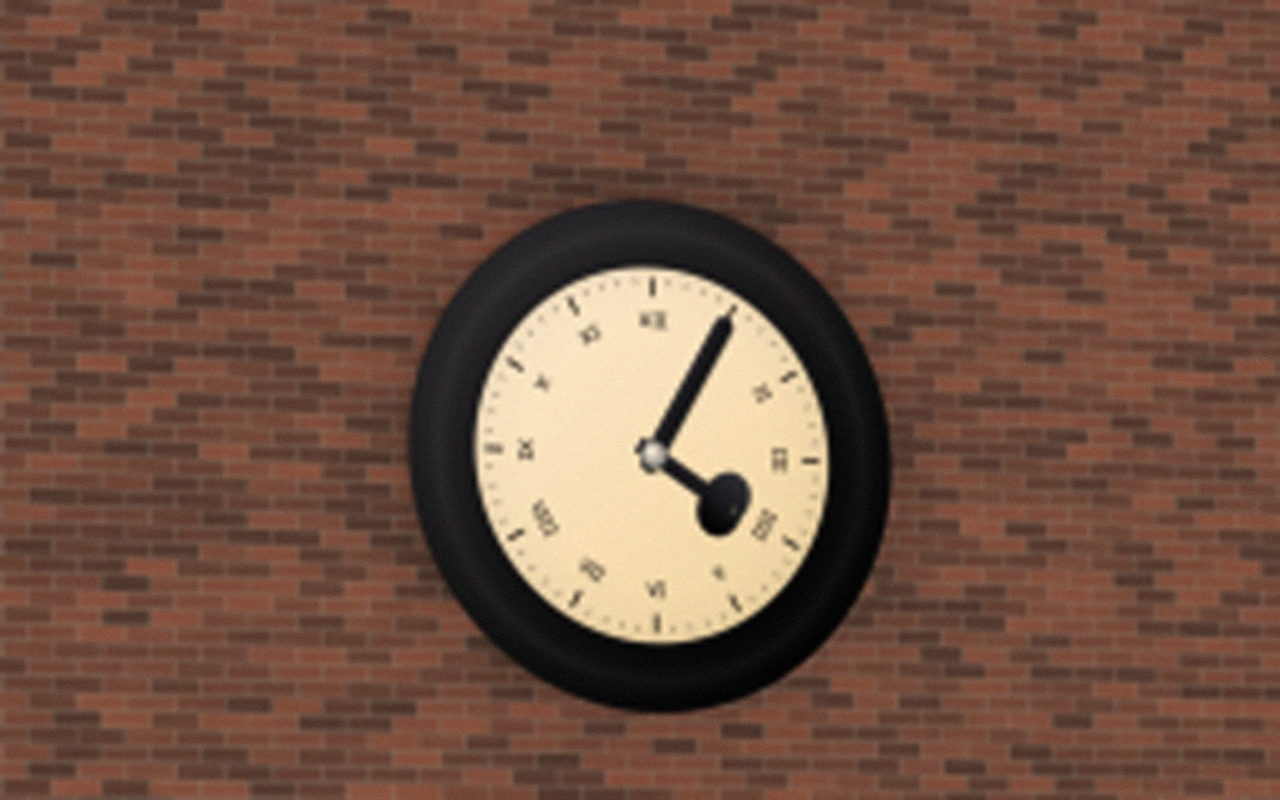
4:05
